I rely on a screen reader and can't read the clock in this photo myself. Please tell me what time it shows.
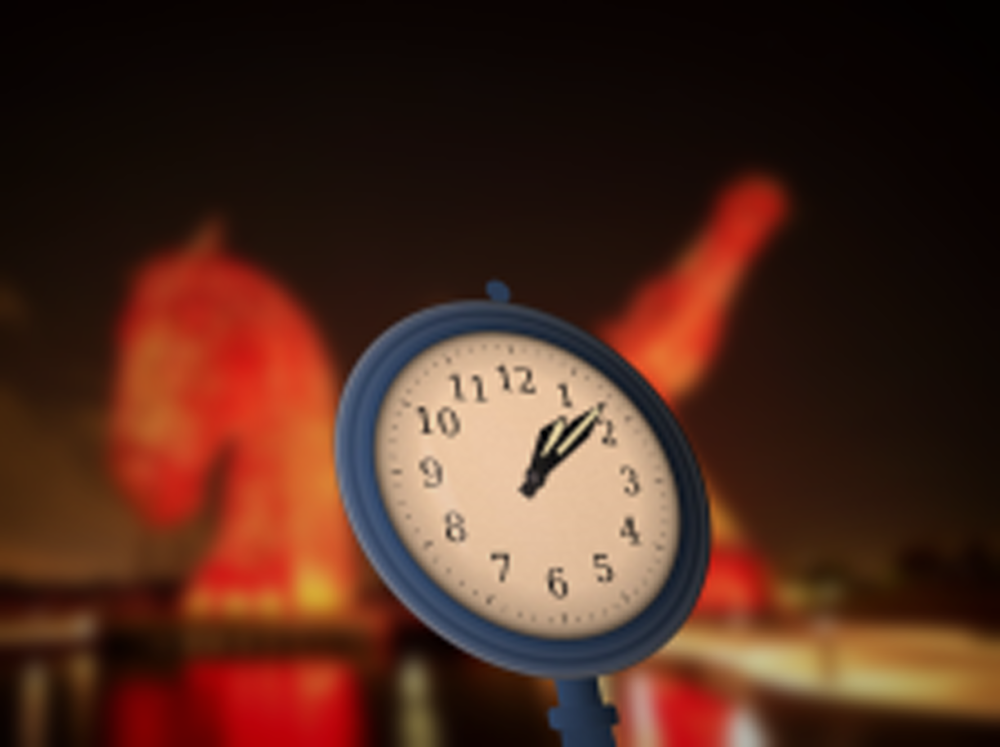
1:08
